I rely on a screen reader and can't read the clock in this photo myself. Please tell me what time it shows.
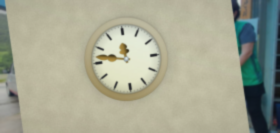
11:47
